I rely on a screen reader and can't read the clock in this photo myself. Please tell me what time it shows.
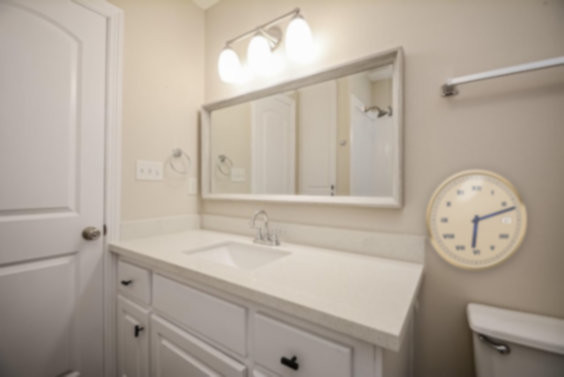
6:12
